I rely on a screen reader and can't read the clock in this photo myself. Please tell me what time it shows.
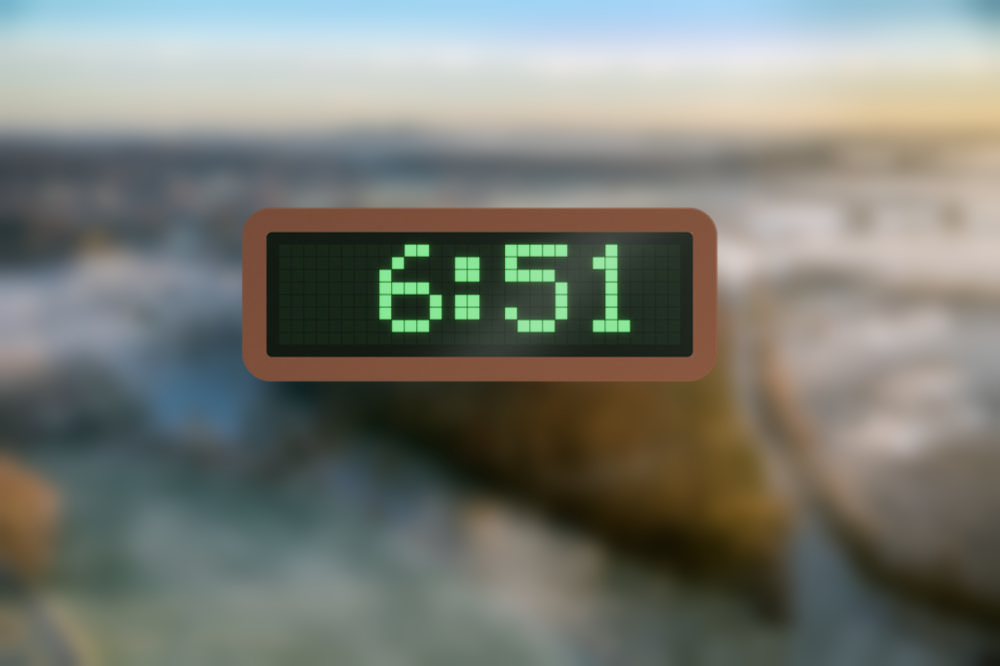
6:51
